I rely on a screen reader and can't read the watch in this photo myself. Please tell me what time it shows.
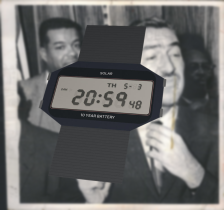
20:59:48
